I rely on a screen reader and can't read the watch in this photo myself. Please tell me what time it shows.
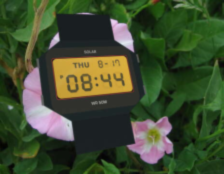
8:44
